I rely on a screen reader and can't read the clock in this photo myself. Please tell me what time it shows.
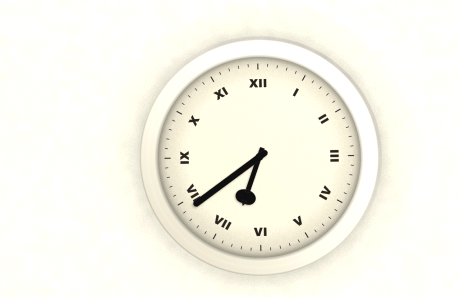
6:39
